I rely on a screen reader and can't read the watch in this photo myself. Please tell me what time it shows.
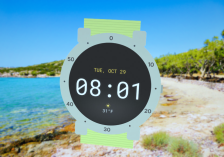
8:01
